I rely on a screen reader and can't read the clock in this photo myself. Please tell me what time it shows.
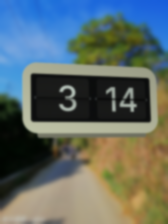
3:14
